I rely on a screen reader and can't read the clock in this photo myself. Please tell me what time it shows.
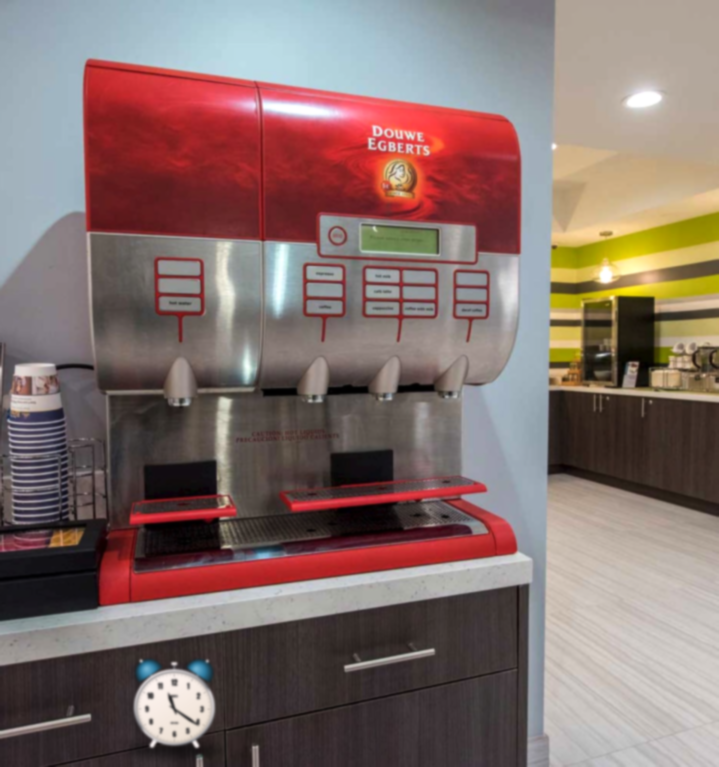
11:21
